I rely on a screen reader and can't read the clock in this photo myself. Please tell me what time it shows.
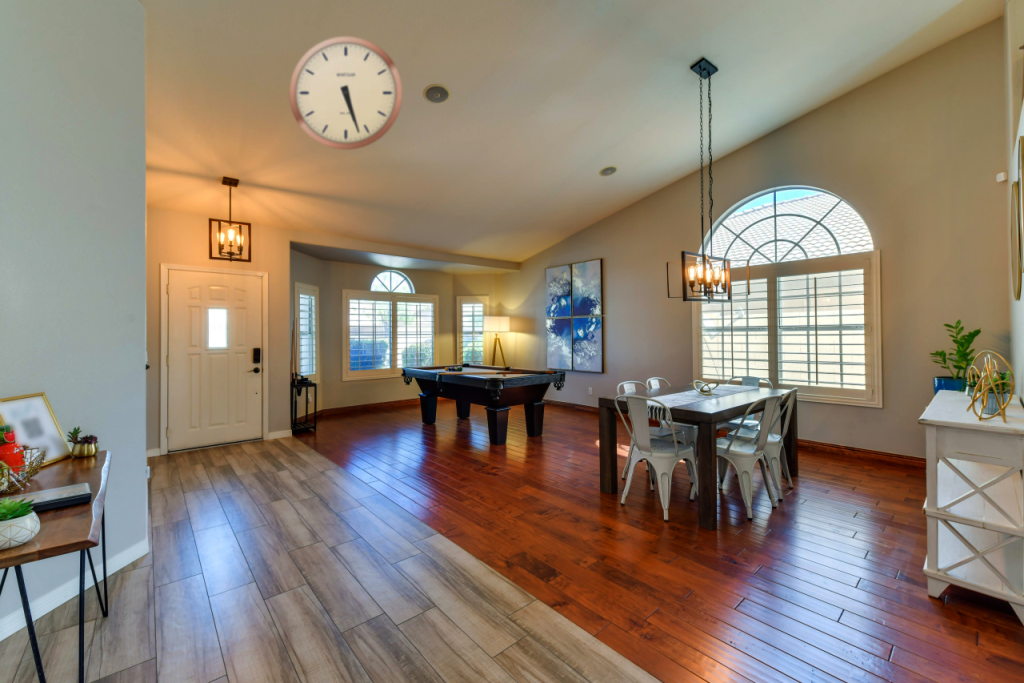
5:27
